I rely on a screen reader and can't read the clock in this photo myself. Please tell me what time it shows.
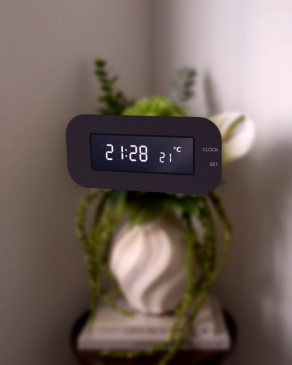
21:28
